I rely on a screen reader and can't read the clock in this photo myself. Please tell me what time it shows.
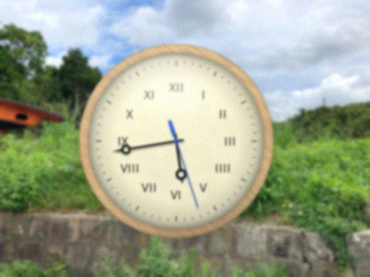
5:43:27
